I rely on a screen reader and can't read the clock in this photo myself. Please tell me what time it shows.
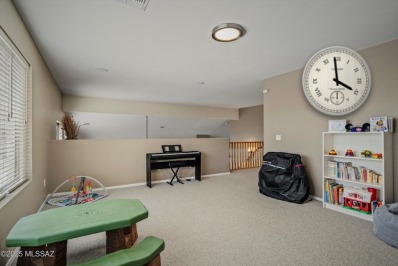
3:59
